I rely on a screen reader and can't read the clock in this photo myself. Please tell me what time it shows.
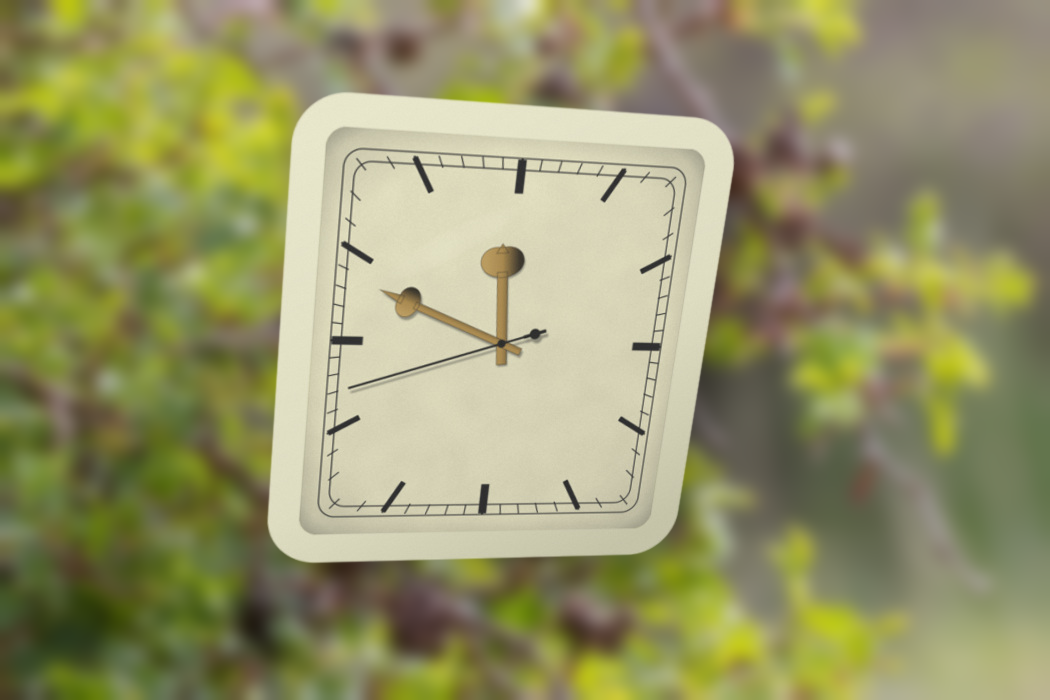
11:48:42
